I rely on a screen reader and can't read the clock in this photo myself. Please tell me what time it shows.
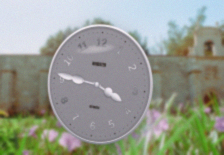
3:46
